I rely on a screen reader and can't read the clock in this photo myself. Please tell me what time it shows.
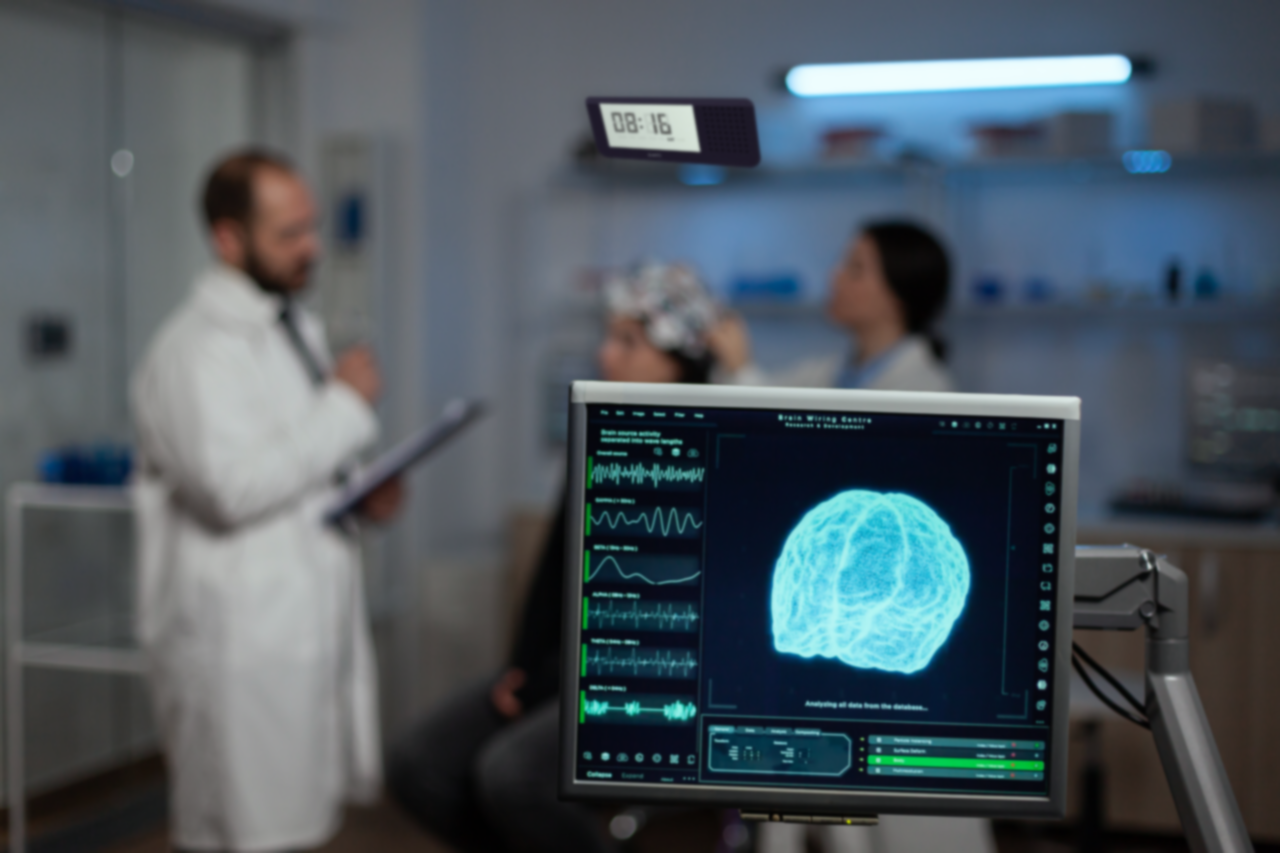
8:16
